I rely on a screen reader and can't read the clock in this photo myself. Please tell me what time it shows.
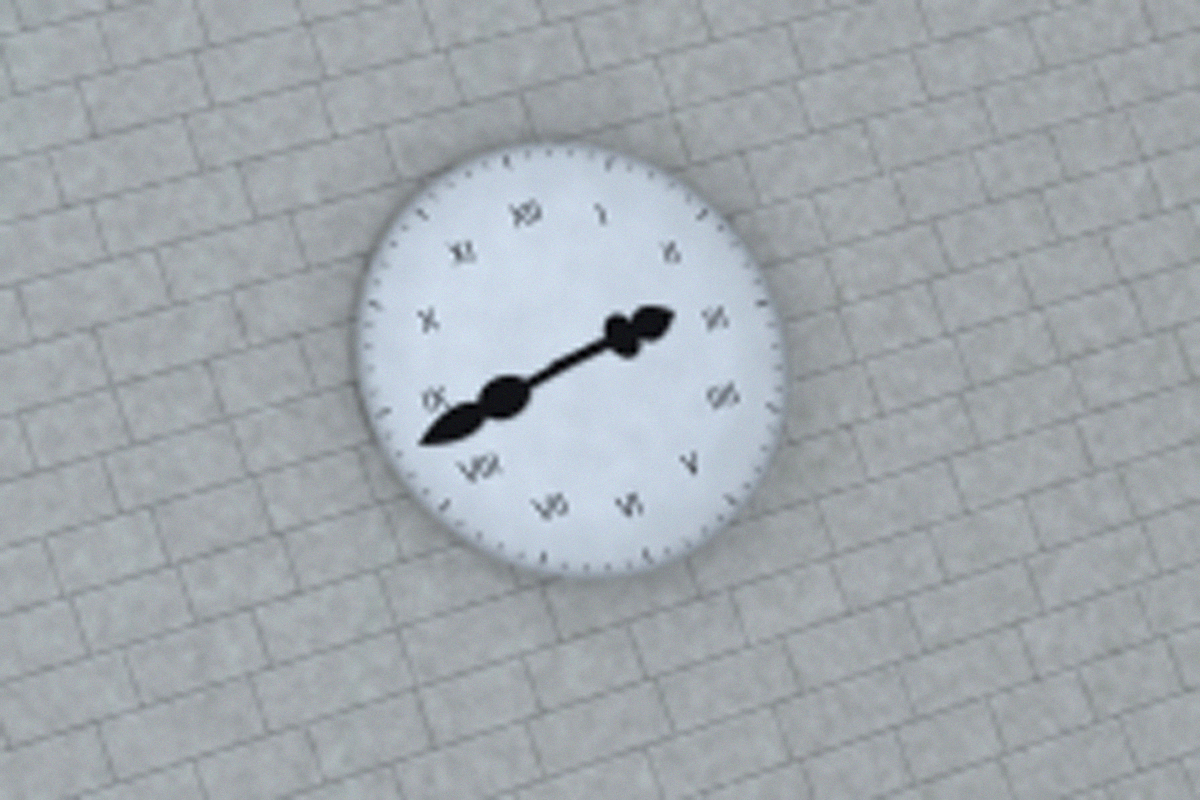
2:43
